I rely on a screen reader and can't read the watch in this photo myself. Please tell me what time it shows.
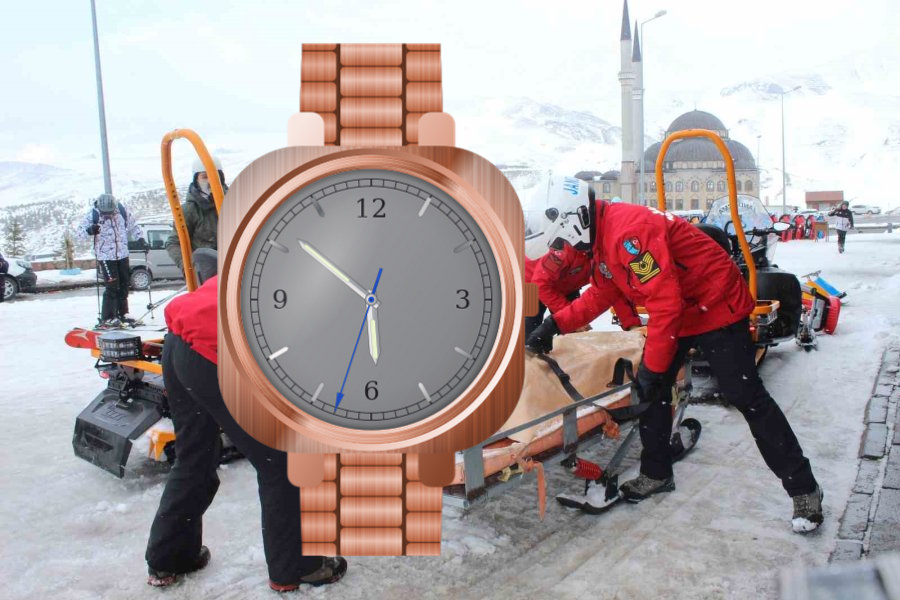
5:51:33
